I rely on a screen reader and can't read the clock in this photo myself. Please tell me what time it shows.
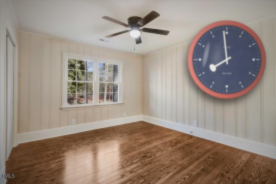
7:59
